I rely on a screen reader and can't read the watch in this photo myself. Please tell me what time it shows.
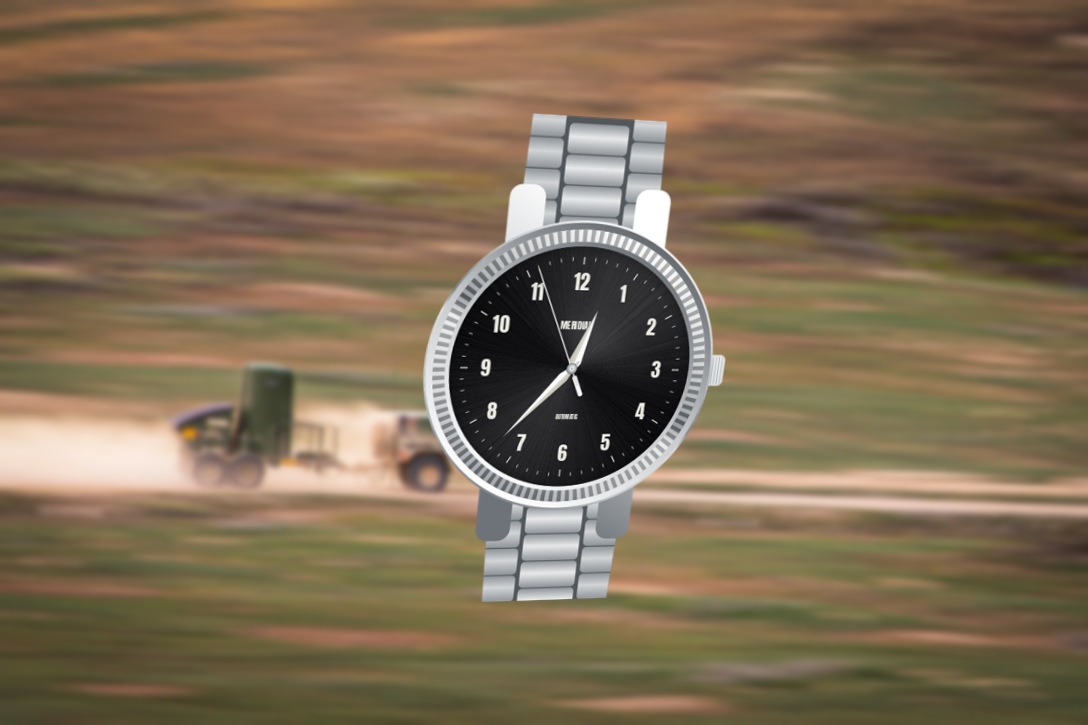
12:36:56
